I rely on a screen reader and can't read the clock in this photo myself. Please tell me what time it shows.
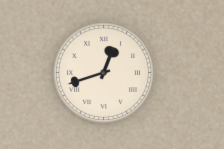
12:42
